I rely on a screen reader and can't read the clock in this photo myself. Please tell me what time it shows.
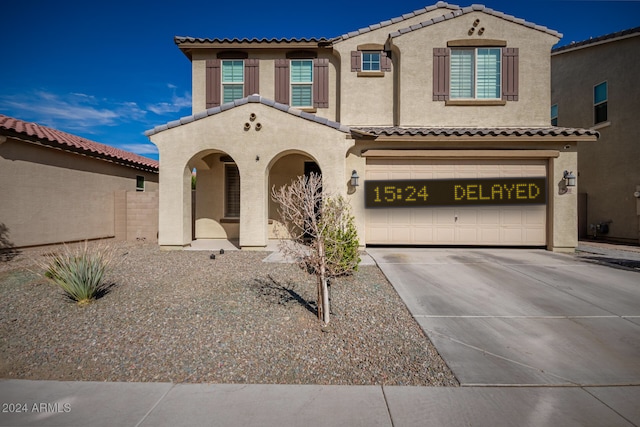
15:24
